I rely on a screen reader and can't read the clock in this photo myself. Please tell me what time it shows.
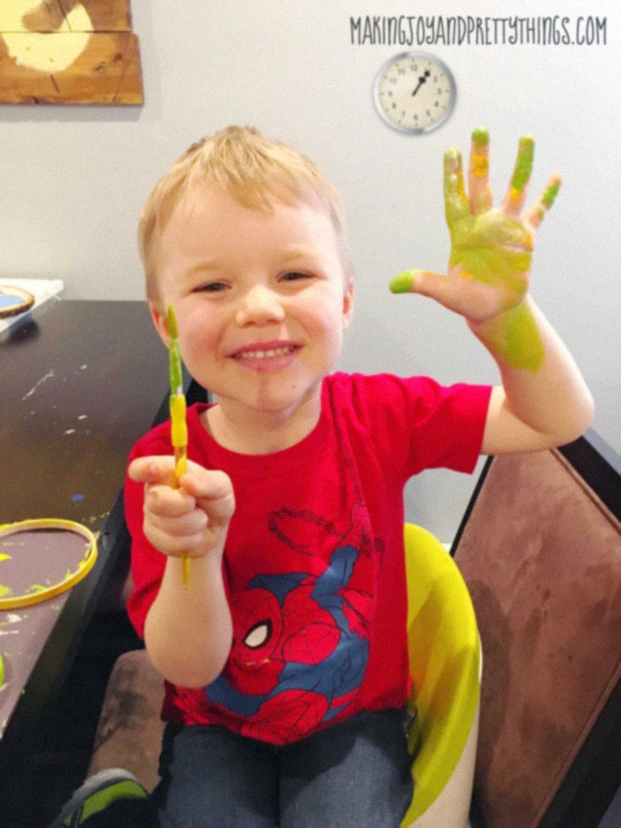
1:06
